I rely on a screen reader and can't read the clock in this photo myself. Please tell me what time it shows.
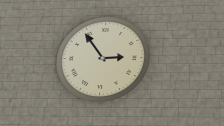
2:54
